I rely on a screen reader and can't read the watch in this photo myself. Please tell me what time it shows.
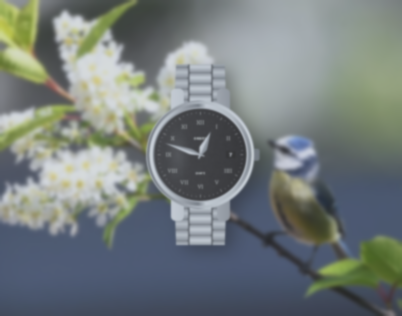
12:48
